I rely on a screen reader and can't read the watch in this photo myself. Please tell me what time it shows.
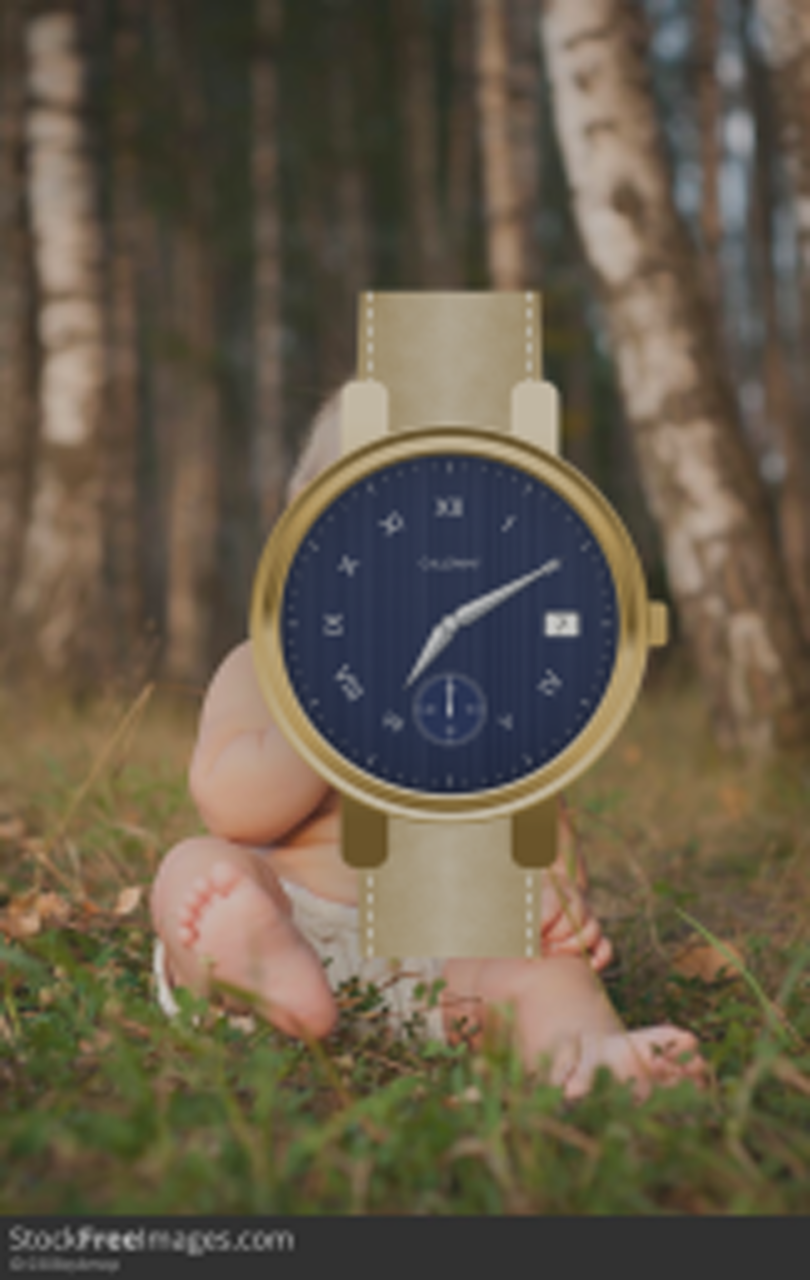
7:10
